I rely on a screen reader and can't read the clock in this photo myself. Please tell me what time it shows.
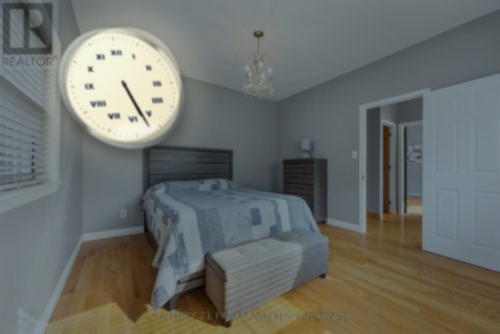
5:27
